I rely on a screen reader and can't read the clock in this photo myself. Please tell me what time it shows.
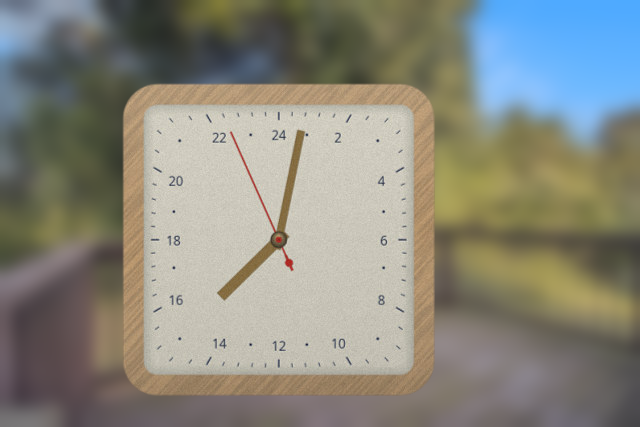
15:01:56
